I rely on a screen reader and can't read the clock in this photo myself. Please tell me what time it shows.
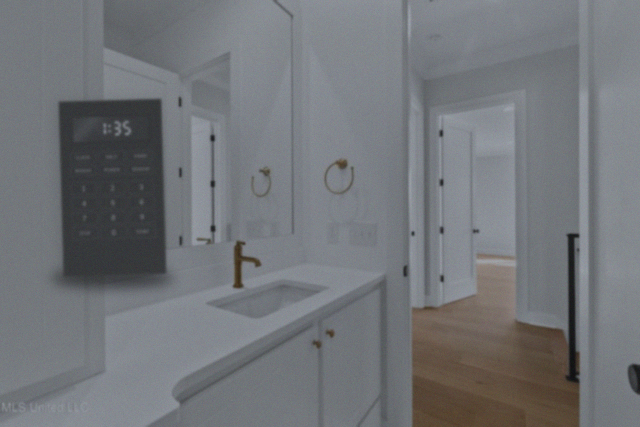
1:35
